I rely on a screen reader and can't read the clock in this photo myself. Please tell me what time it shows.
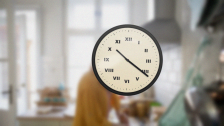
10:21
